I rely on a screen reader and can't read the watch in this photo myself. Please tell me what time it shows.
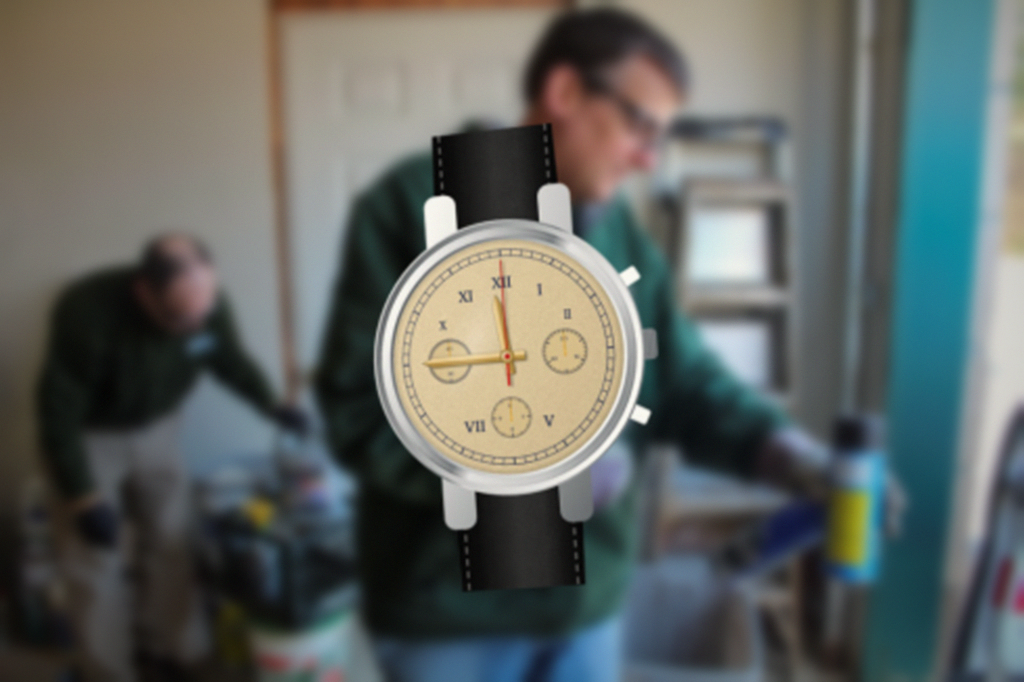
11:45
